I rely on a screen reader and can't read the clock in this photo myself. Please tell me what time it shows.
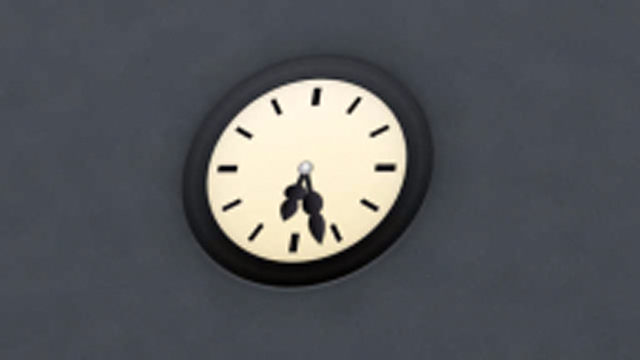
6:27
